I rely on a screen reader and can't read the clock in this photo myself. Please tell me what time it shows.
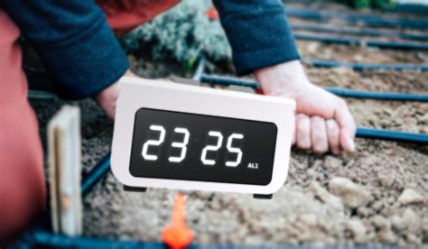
23:25
